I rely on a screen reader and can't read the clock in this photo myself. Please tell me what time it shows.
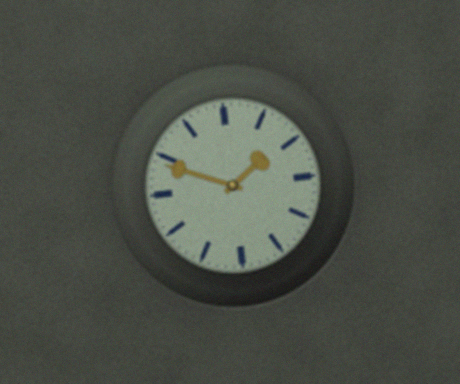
1:49
